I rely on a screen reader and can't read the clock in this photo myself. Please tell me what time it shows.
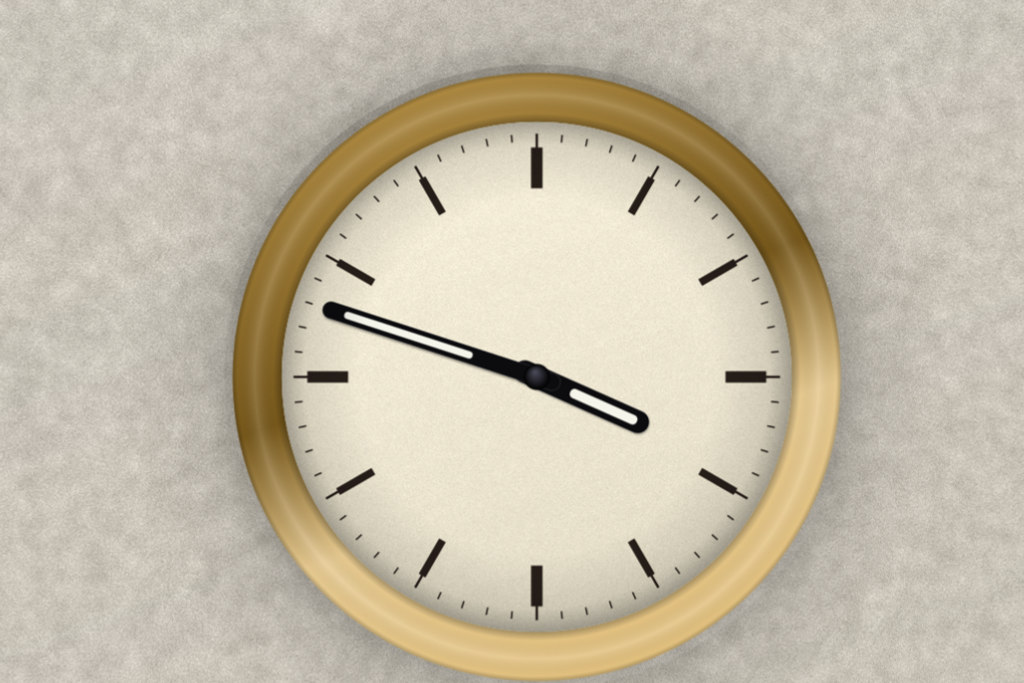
3:48
